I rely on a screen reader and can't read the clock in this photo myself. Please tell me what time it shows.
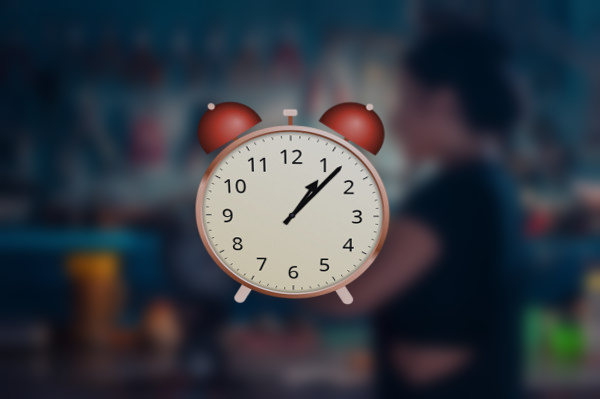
1:07
